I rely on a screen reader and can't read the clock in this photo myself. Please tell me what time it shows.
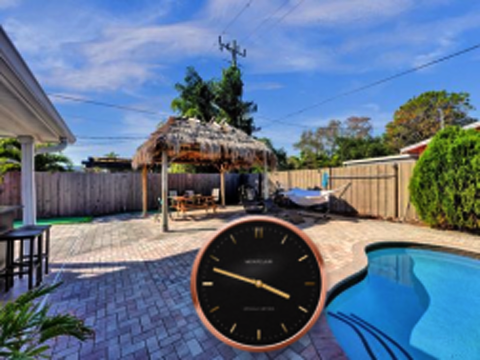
3:48
